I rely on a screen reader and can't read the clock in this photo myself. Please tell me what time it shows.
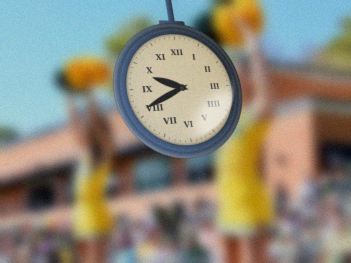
9:41
